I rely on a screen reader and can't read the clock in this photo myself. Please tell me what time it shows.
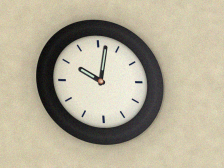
10:02
